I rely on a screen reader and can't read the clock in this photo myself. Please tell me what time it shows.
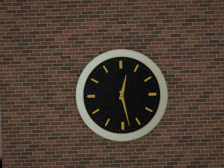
12:28
